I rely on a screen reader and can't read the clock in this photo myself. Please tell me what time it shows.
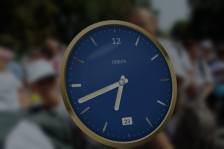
6:42
